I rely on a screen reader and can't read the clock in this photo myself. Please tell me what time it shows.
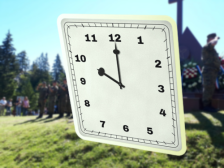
10:00
